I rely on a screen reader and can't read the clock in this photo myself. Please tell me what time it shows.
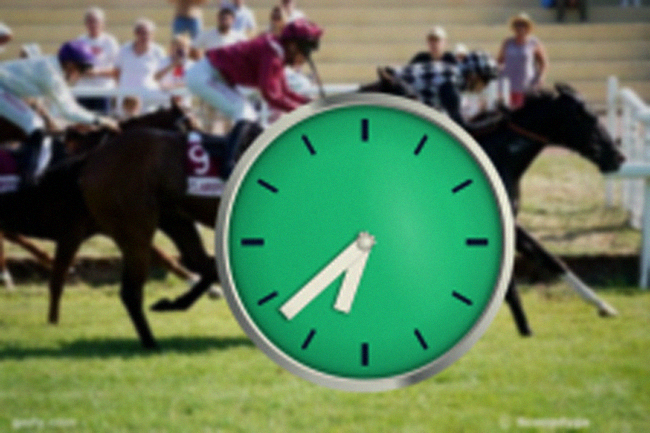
6:38
